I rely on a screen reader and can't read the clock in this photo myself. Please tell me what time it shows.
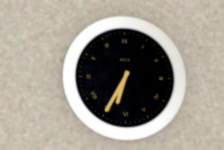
6:35
